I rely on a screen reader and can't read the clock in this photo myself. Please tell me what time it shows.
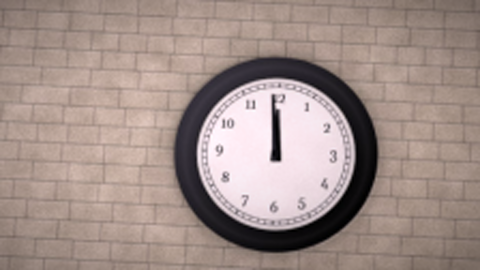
11:59
